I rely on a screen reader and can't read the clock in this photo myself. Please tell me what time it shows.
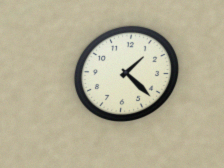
1:22
